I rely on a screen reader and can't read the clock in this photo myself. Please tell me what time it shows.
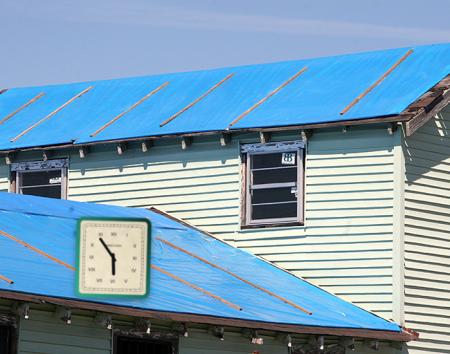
5:54
